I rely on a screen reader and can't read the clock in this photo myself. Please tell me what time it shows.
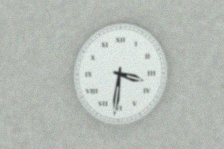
3:31
